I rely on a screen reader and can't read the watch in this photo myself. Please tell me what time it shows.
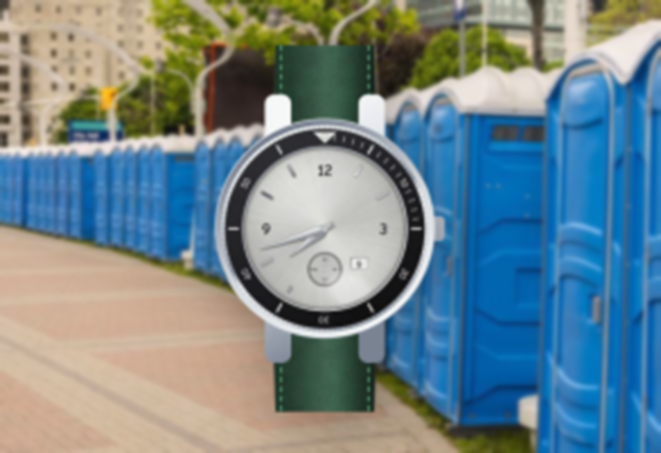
7:42
